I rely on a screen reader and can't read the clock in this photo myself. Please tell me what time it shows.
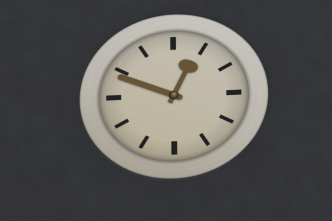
12:49
